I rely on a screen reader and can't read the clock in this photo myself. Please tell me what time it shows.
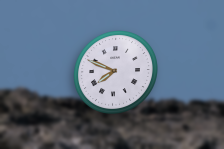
7:49
